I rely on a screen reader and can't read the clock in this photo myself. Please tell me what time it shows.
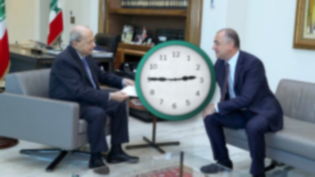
2:45
